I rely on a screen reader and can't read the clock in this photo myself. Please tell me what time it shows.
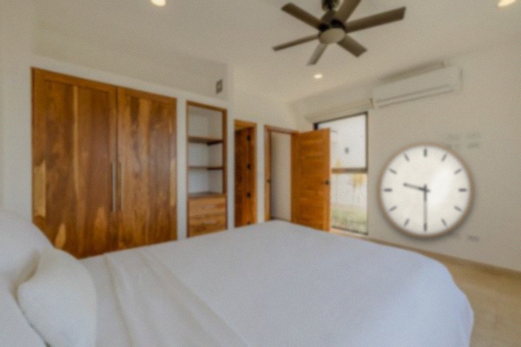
9:30
